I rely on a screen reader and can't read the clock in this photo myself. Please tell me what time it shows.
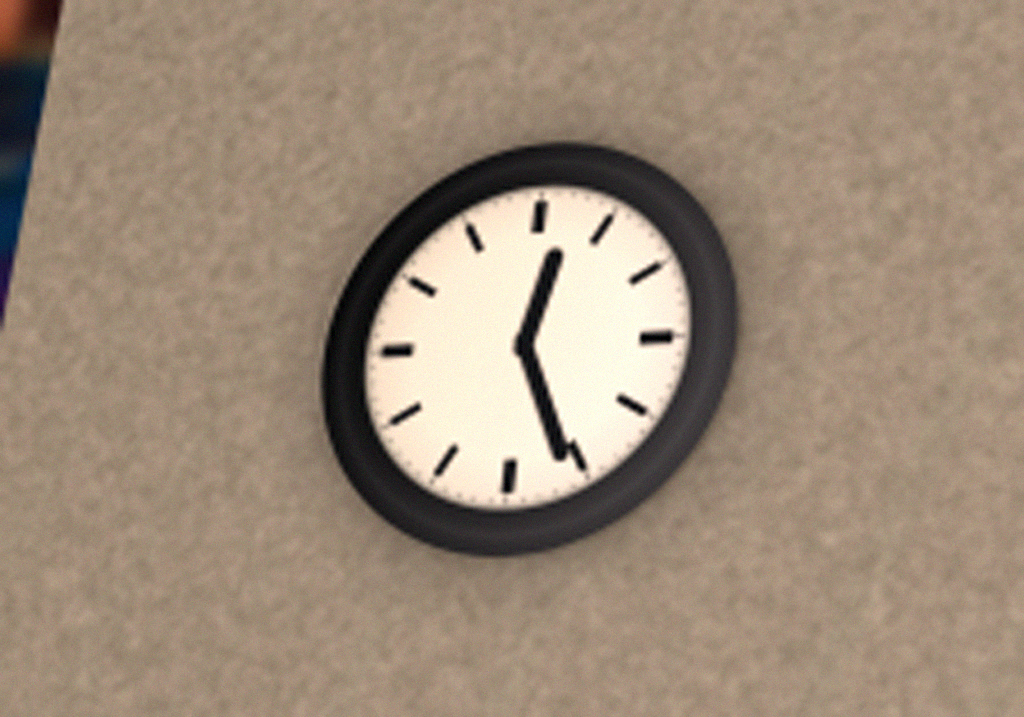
12:26
